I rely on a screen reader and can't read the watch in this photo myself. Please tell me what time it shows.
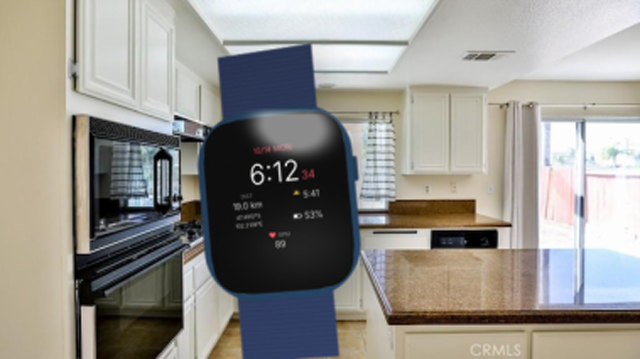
6:12
